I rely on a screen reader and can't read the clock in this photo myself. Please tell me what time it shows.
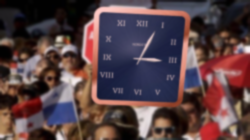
3:04
